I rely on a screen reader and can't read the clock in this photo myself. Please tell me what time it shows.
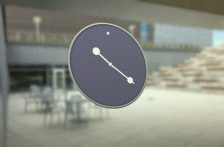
10:21
